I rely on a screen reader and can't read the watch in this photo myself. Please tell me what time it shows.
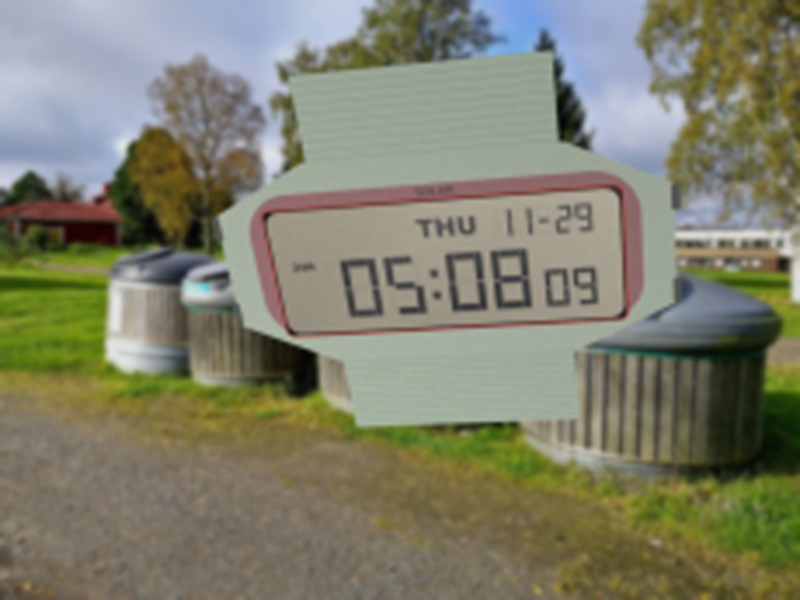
5:08:09
